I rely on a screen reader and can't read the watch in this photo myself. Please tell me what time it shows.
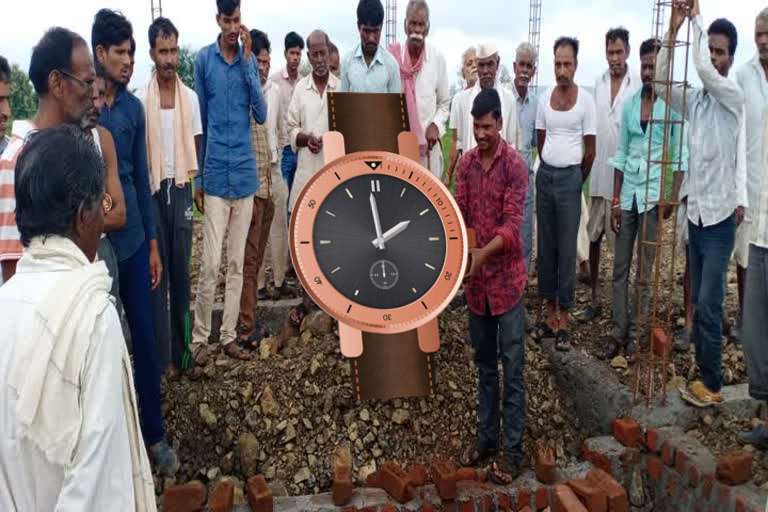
1:59
